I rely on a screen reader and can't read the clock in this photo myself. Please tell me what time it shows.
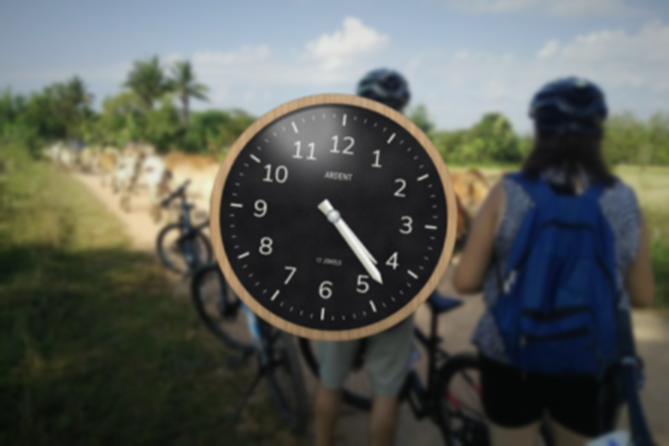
4:23
